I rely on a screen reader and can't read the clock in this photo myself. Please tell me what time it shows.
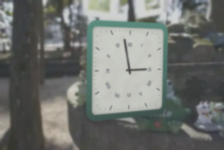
2:58
